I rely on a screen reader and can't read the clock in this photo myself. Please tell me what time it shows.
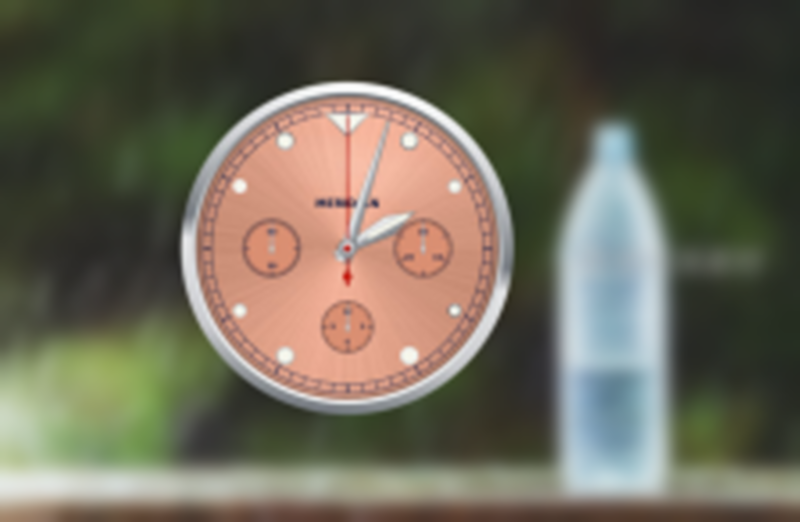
2:03
